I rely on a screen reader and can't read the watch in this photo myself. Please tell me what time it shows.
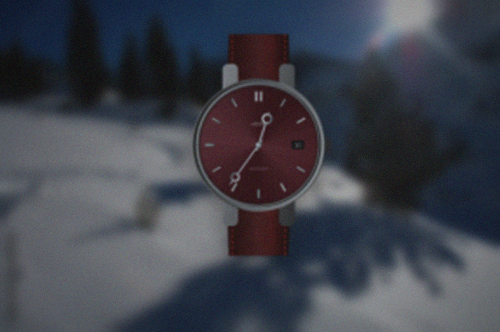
12:36
